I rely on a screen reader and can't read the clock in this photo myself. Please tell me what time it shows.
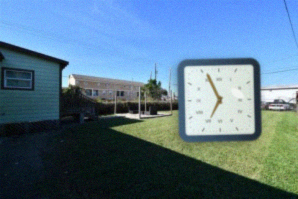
6:56
